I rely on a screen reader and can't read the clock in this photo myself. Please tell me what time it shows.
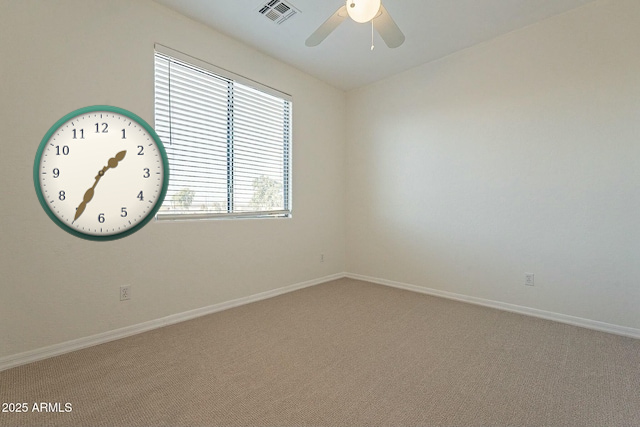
1:35
